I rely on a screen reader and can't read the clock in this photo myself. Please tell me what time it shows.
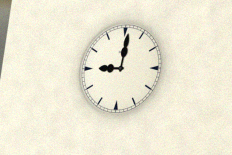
9:01
